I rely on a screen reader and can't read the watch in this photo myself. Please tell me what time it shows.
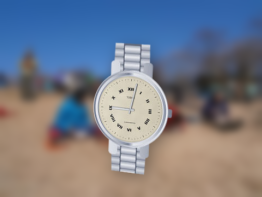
9:02
